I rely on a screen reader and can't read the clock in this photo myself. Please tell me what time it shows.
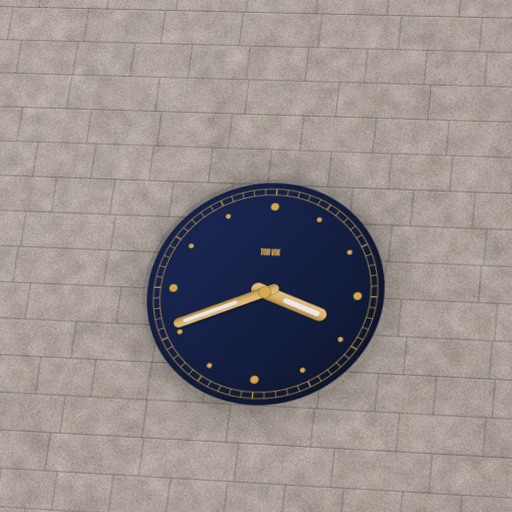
3:41
